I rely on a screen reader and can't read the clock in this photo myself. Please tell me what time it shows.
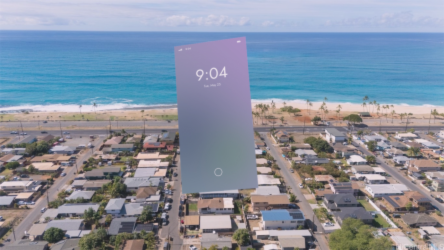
9:04
